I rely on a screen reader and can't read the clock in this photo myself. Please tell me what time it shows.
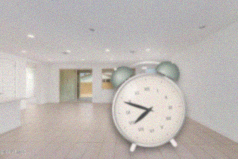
7:49
